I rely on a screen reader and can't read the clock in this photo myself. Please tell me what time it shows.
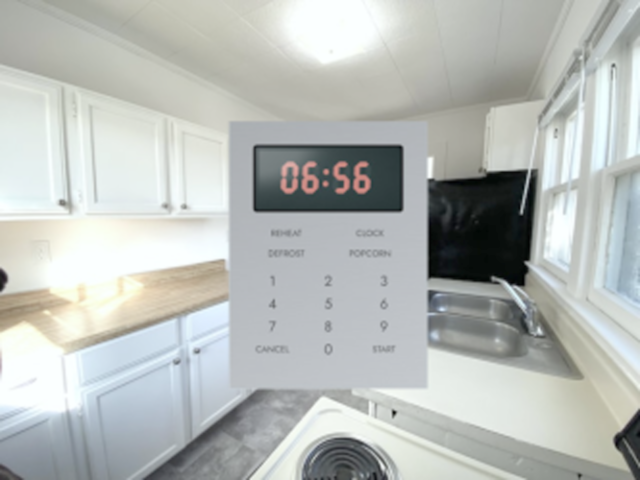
6:56
